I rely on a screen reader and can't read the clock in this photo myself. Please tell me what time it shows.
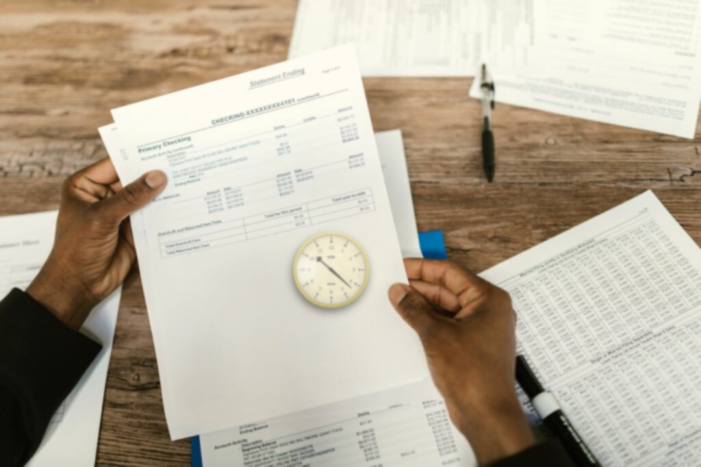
10:22
